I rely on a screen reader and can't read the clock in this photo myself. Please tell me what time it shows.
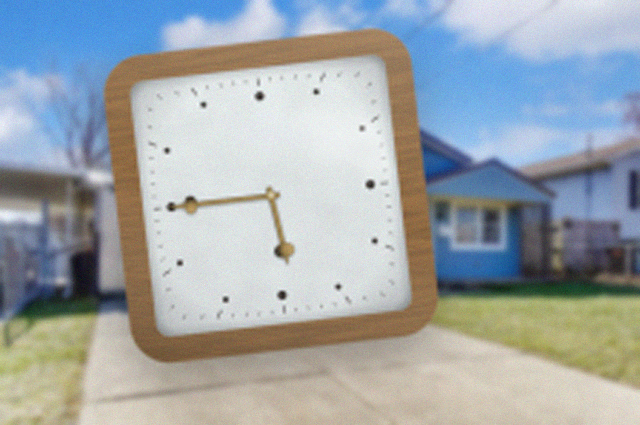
5:45
